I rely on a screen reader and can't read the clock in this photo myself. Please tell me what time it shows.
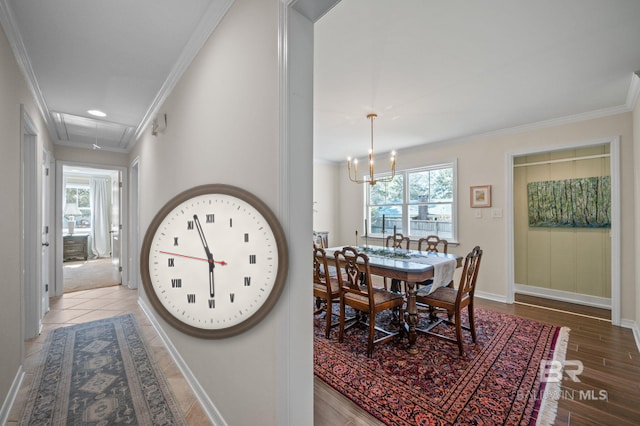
5:56:47
